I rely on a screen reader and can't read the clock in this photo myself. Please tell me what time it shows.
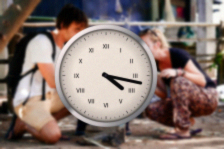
4:17
